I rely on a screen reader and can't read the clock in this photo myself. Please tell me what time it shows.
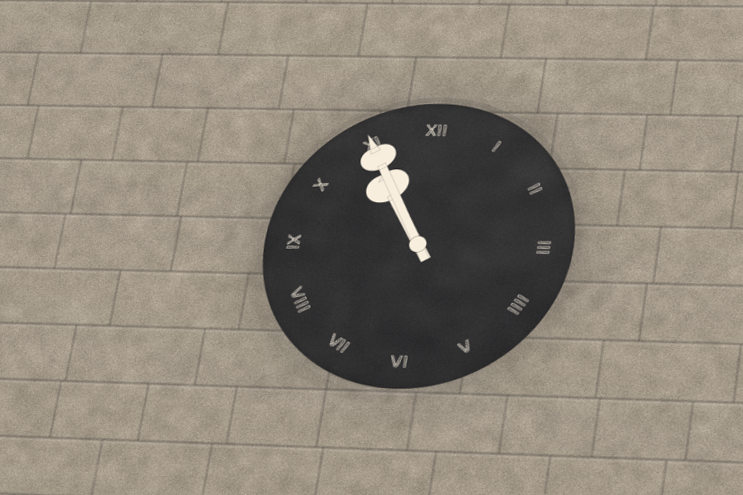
10:55
